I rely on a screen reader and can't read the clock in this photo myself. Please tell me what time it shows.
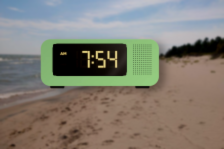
7:54
